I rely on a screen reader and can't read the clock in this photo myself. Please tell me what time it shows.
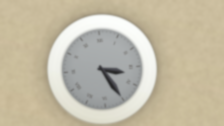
3:25
